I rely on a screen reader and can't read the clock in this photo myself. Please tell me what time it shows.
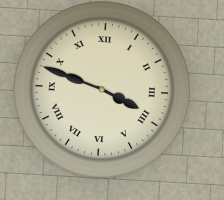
3:48
